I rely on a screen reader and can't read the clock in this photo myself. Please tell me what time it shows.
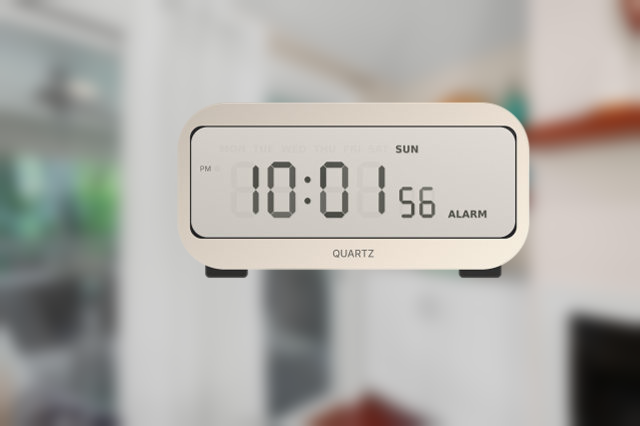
10:01:56
